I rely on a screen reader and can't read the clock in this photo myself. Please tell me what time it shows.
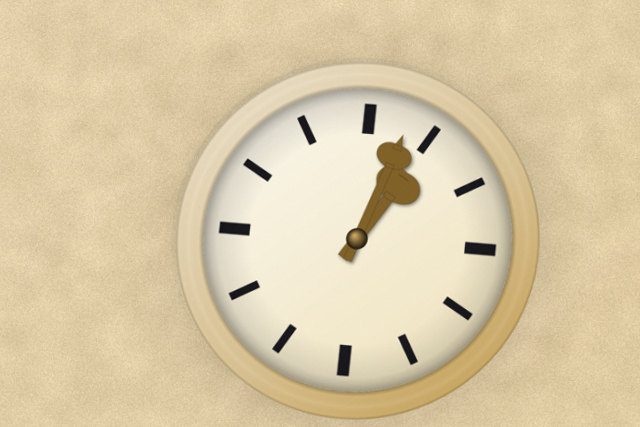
1:03
